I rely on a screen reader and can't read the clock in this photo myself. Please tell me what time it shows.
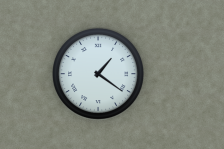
1:21
